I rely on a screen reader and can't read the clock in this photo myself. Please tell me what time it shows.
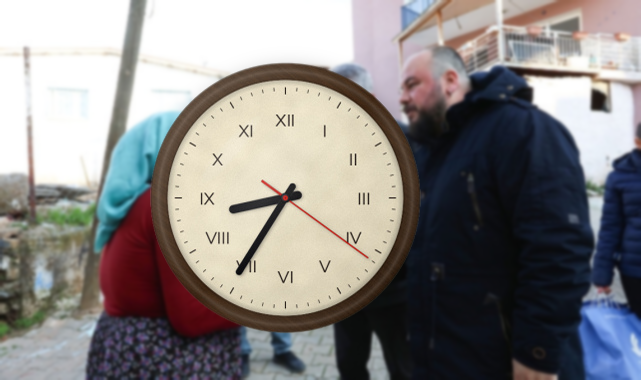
8:35:21
